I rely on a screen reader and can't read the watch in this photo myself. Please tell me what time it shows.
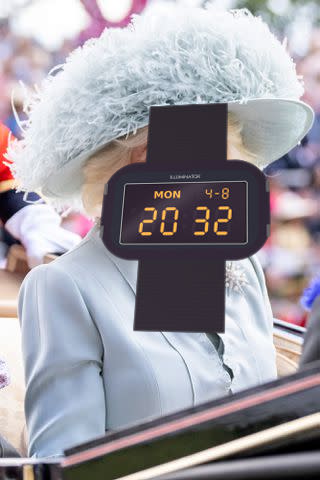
20:32
